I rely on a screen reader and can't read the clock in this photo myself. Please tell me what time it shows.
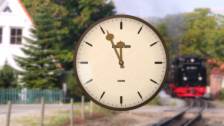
11:56
